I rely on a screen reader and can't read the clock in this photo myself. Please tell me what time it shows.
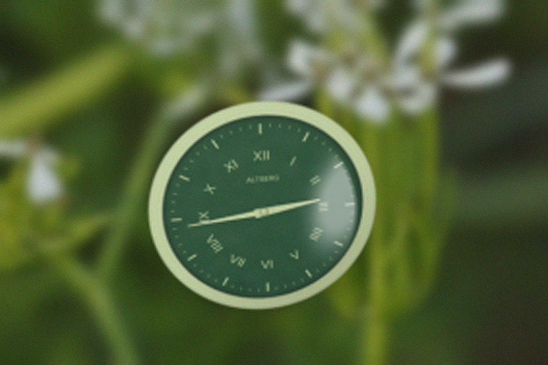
2:44
